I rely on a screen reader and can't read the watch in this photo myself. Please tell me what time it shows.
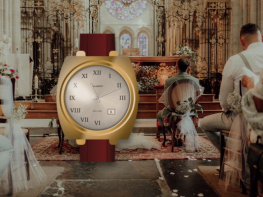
11:11
